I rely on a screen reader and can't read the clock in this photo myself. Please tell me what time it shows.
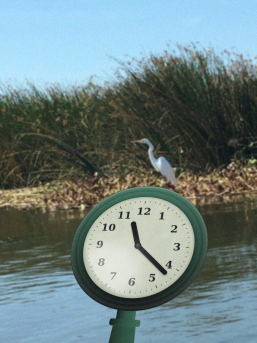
11:22
